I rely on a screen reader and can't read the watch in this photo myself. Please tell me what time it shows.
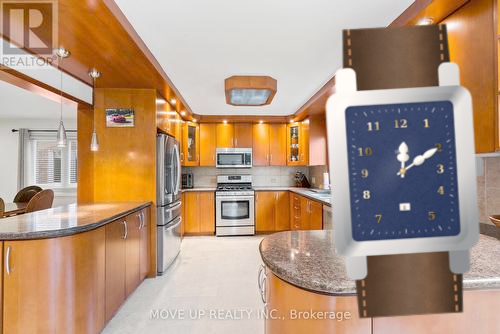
12:10
